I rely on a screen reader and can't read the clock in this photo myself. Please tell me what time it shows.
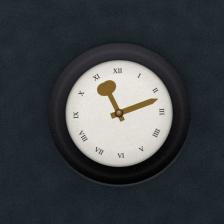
11:12
